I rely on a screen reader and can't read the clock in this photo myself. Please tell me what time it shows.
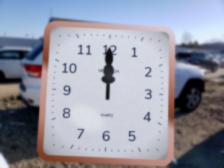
12:00
